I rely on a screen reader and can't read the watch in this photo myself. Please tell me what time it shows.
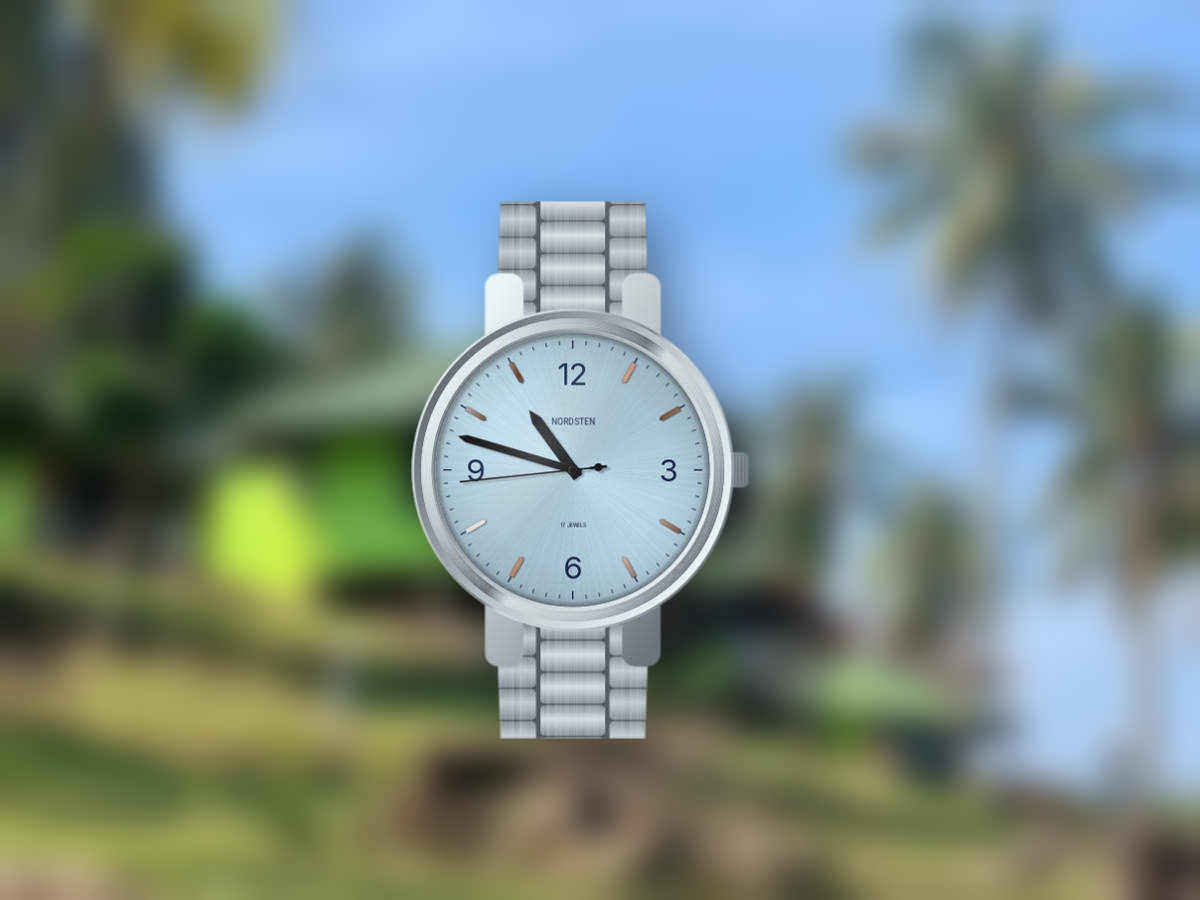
10:47:44
